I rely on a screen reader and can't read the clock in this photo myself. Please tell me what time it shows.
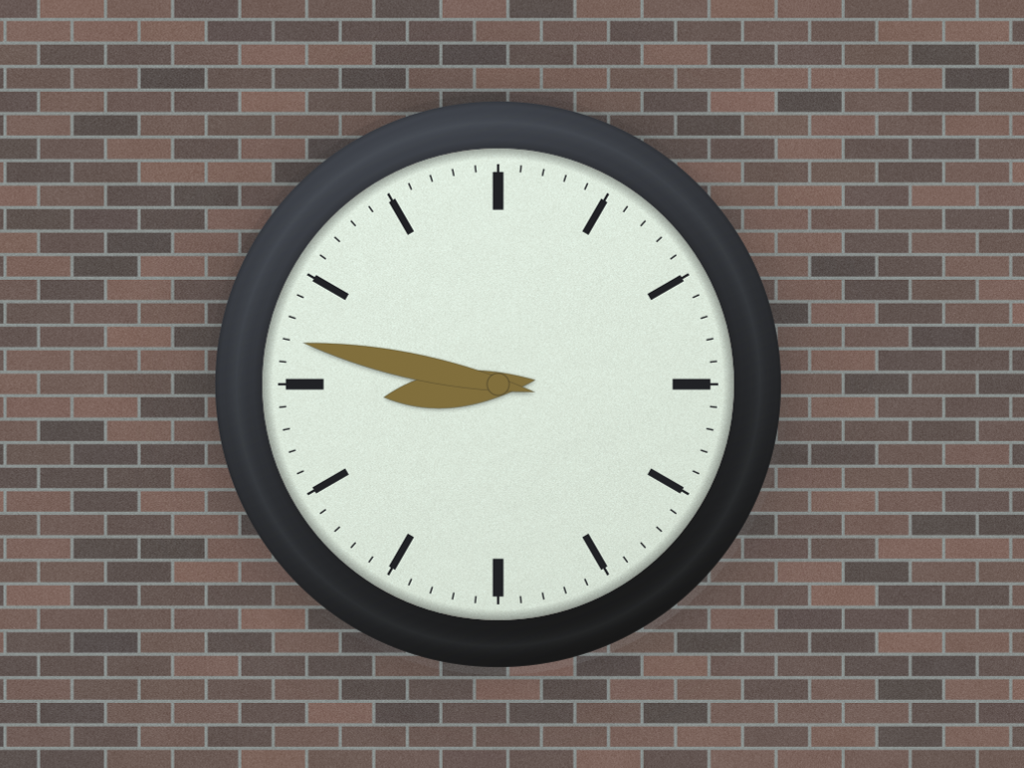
8:47
